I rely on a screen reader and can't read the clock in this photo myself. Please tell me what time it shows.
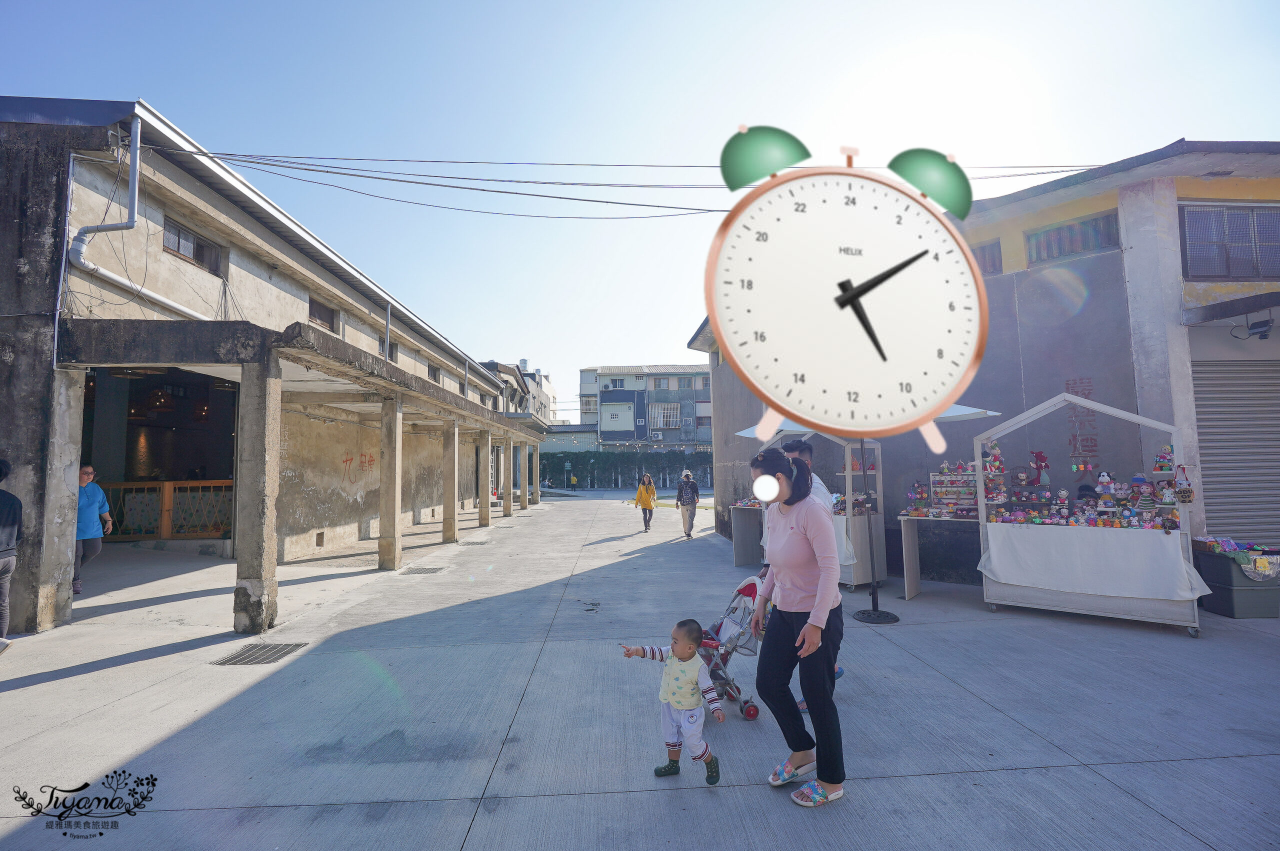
10:09
